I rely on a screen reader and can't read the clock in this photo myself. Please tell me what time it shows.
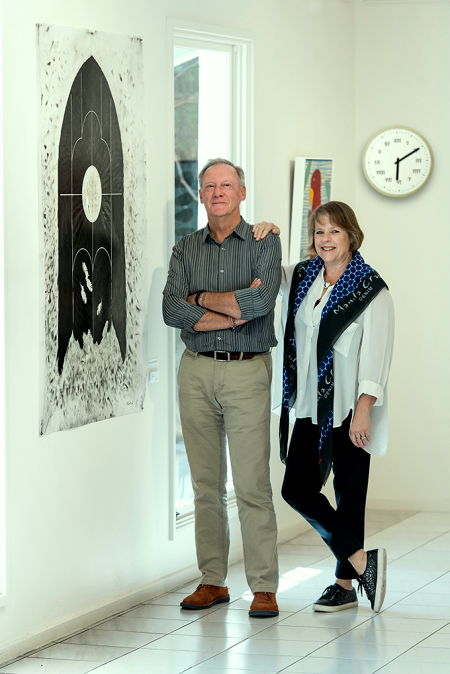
6:10
